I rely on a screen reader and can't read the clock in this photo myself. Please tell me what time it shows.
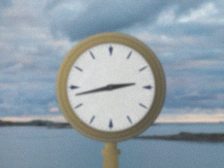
2:43
